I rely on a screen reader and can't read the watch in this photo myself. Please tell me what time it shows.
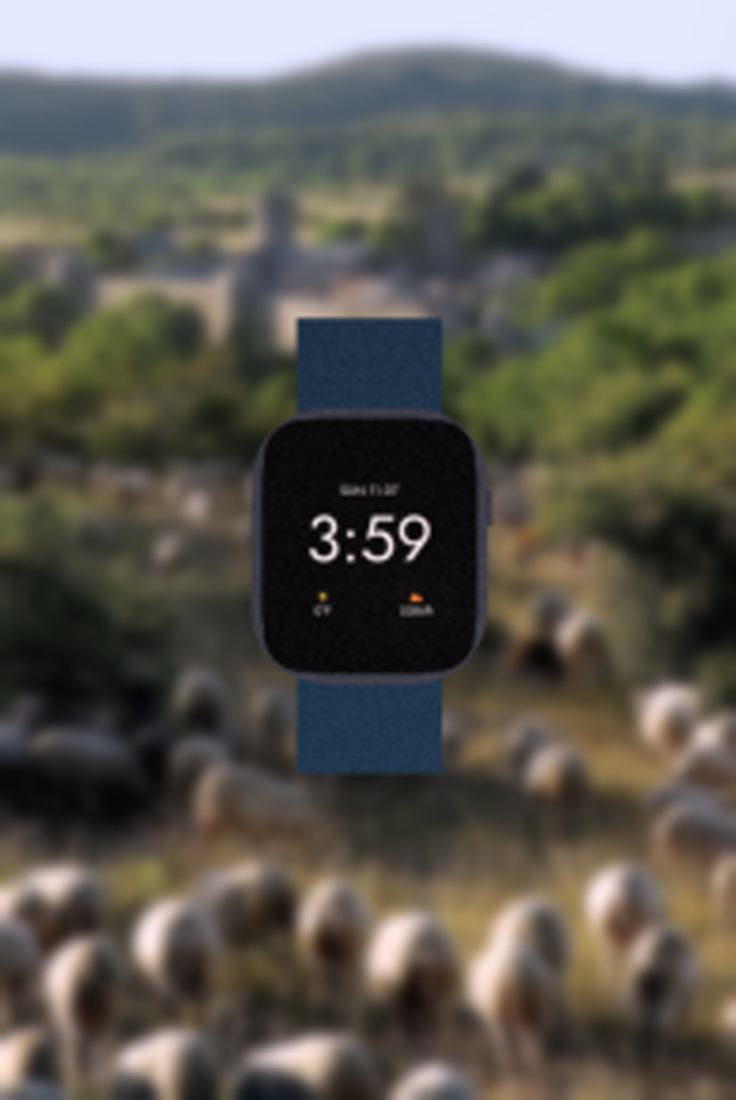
3:59
